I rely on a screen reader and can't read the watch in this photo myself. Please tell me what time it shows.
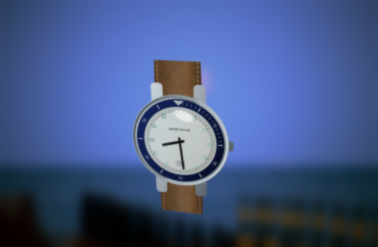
8:29
